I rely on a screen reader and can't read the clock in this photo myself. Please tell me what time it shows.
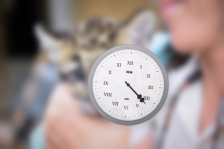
4:22
